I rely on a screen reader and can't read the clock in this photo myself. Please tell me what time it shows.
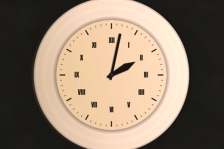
2:02
